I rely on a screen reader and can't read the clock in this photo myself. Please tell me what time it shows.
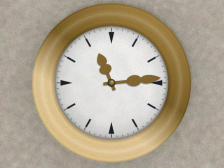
11:14
